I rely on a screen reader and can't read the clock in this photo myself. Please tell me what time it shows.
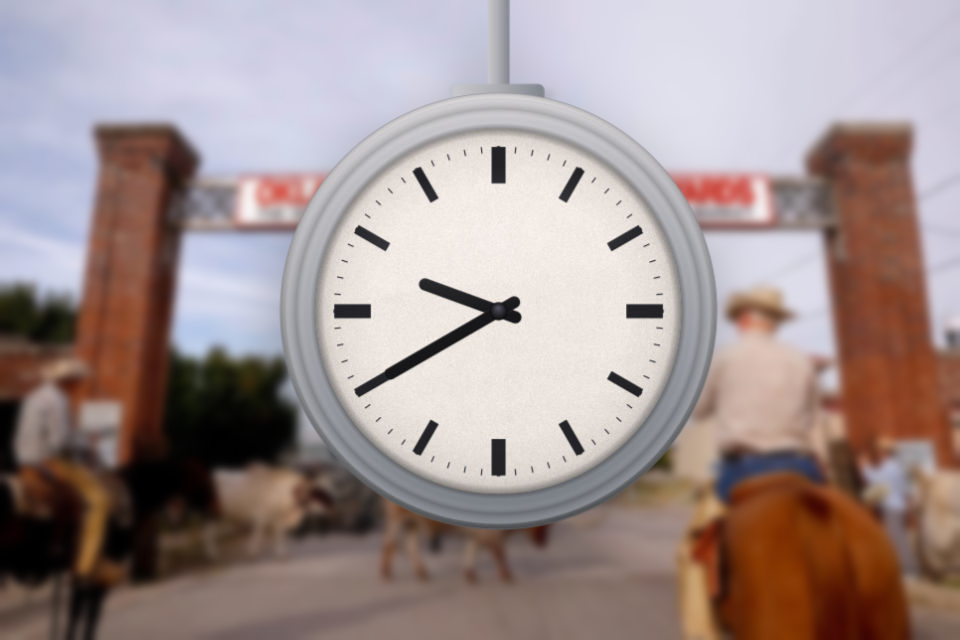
9:40
